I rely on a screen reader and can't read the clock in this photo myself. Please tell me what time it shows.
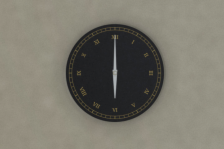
6:00
